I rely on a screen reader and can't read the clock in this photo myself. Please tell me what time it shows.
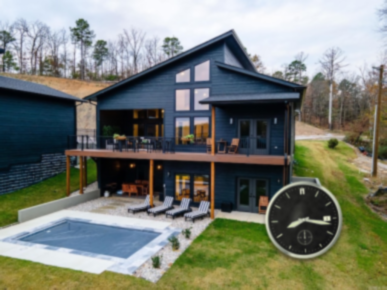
8:17
